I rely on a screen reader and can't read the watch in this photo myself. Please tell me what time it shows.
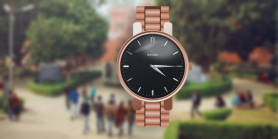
4:15
